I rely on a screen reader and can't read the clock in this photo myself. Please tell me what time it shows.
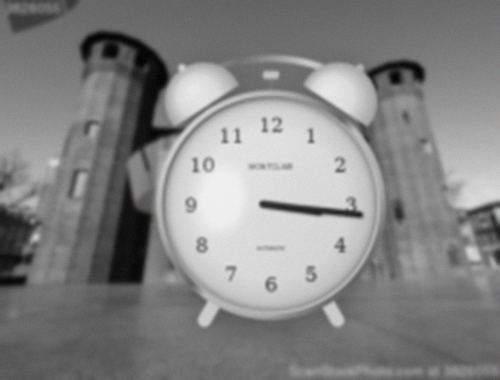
3:16
